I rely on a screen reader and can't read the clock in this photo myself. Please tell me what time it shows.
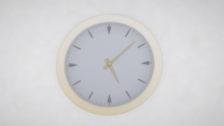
5:08
